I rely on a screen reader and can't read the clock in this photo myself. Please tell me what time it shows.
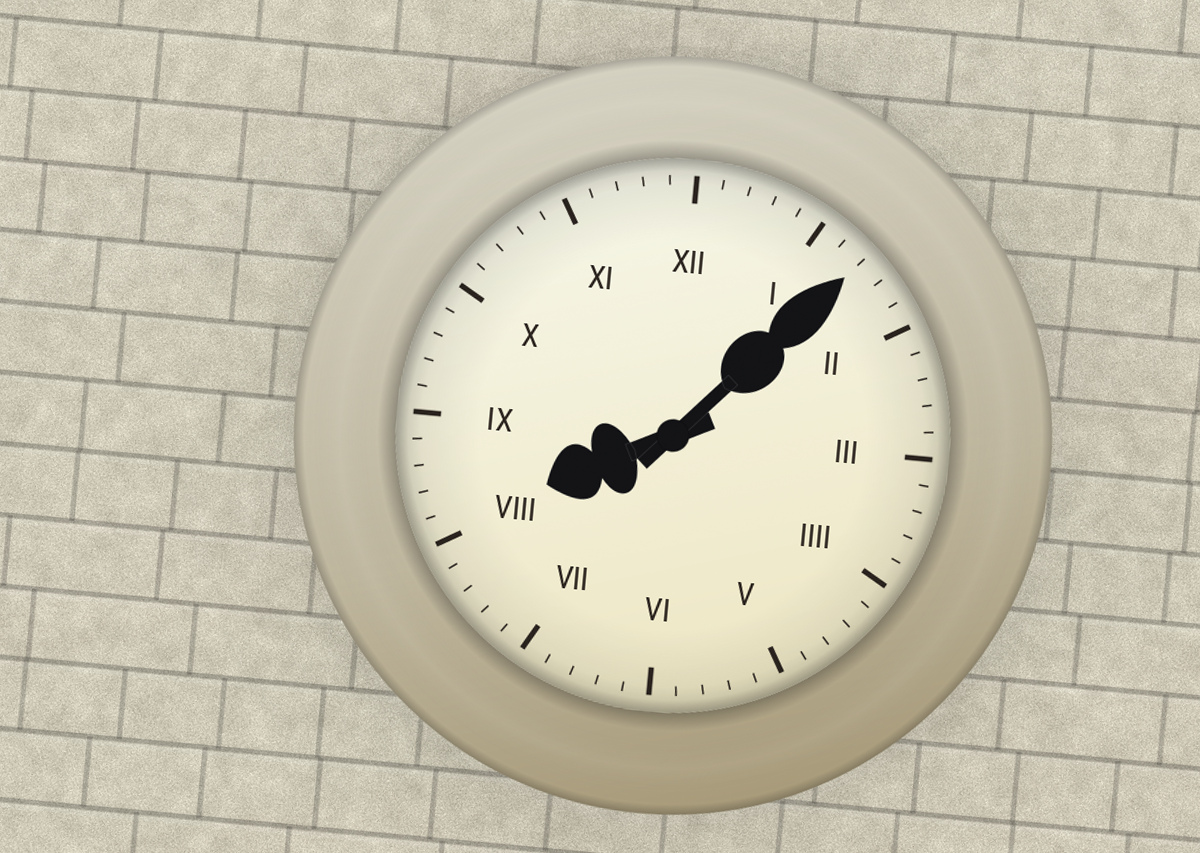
8:07
